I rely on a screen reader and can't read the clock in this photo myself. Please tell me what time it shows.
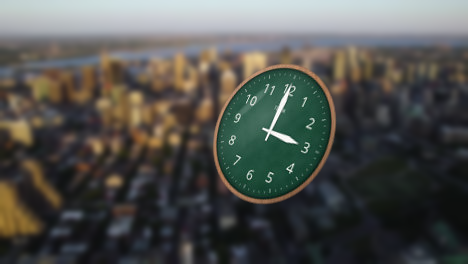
3:00
